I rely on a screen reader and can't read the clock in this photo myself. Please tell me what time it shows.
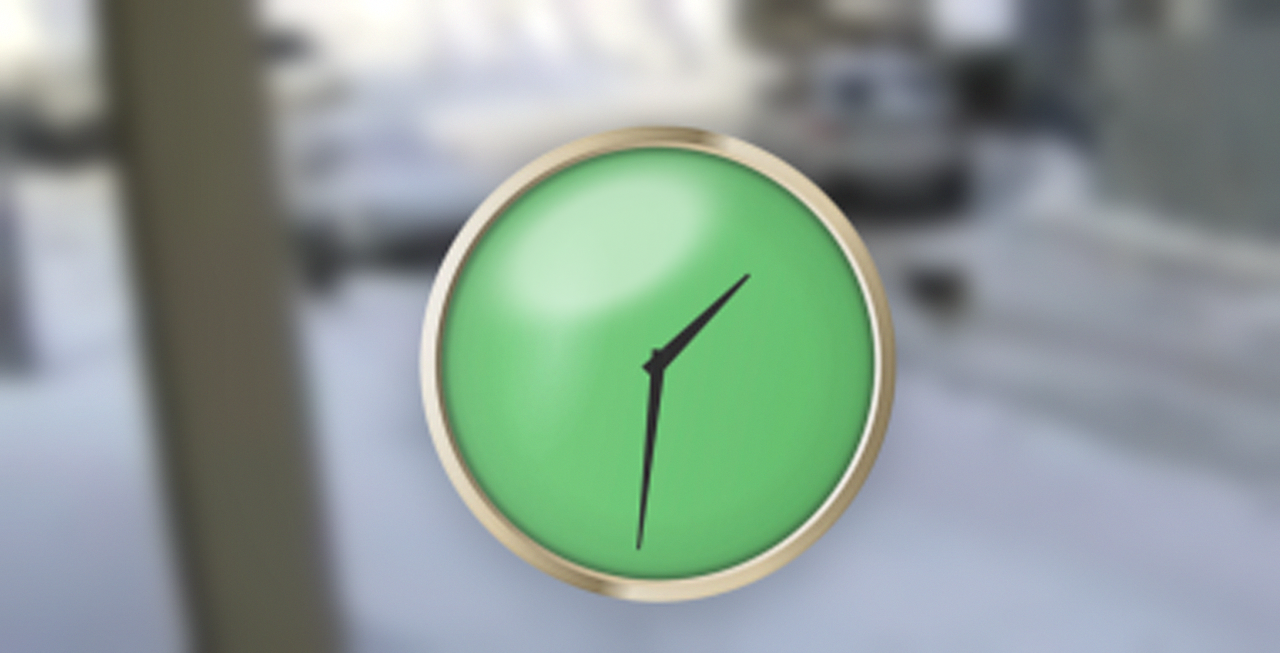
1:31
